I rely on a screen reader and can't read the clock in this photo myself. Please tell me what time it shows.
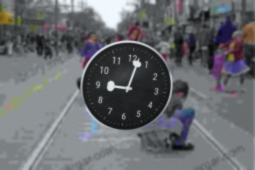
9:02
